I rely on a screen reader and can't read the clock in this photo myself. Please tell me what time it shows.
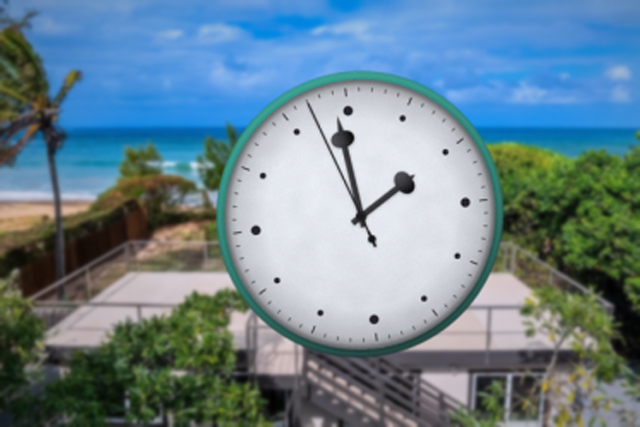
1:58:57
